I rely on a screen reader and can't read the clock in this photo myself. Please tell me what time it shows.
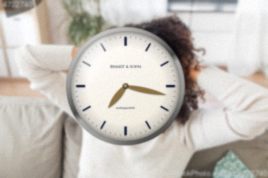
7:17
